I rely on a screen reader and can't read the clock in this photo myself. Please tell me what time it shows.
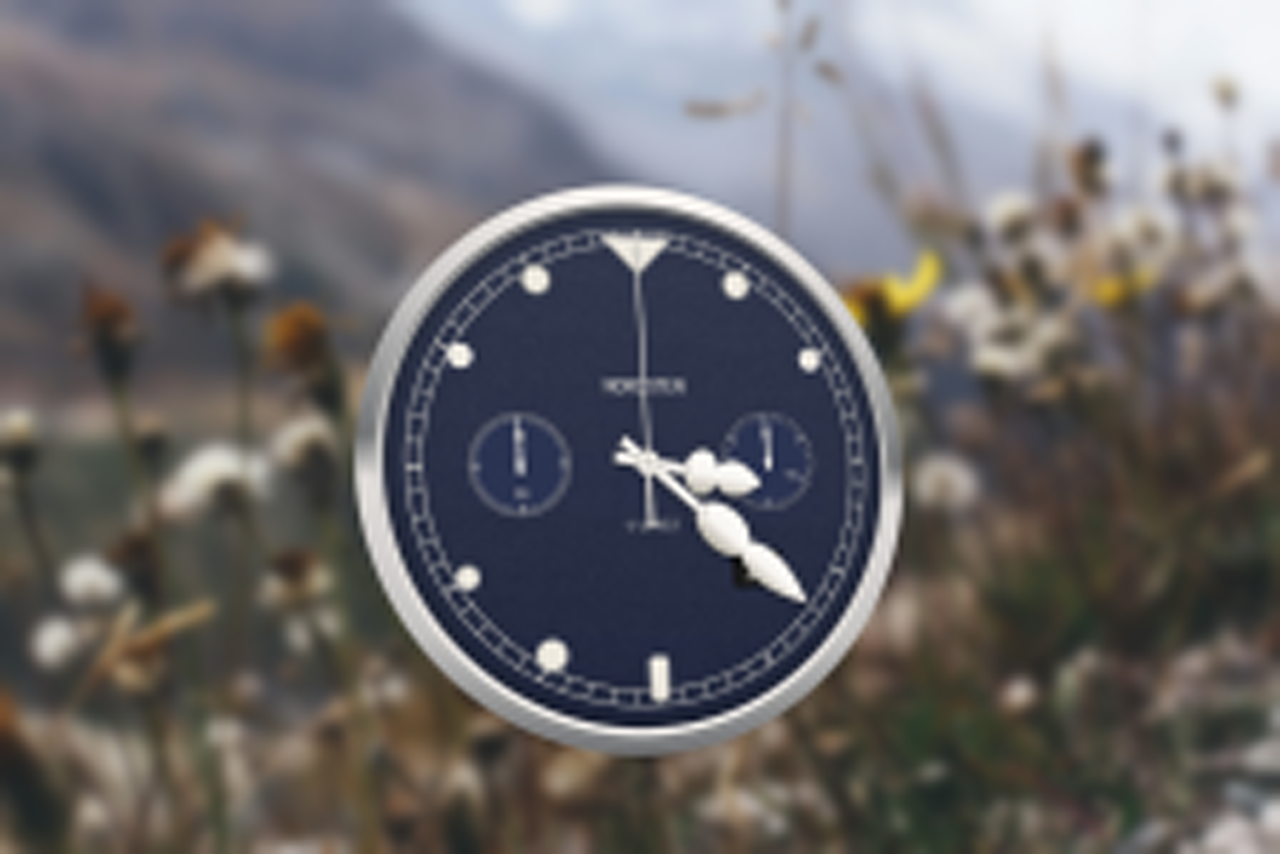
3:22
